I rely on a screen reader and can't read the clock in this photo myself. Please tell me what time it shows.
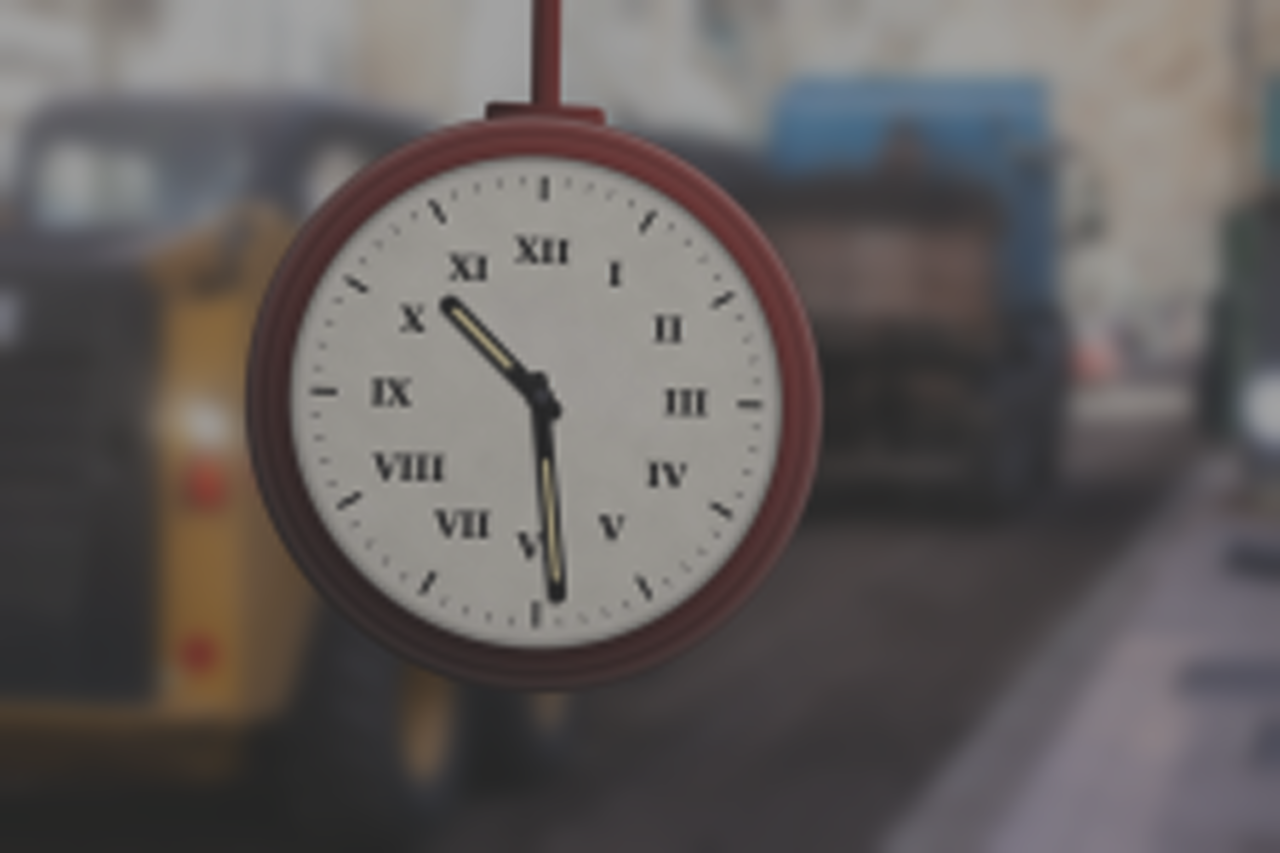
10:29
